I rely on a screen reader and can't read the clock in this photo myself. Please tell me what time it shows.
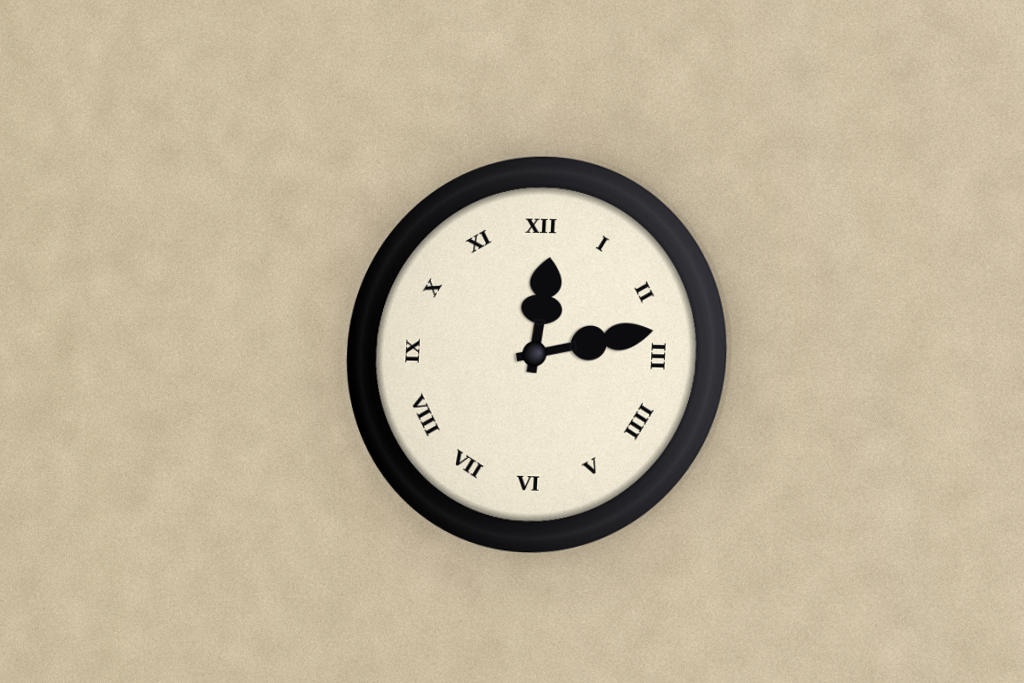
12:13
